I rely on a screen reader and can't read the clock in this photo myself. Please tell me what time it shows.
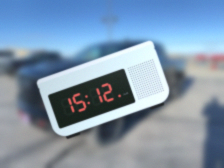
15:12
